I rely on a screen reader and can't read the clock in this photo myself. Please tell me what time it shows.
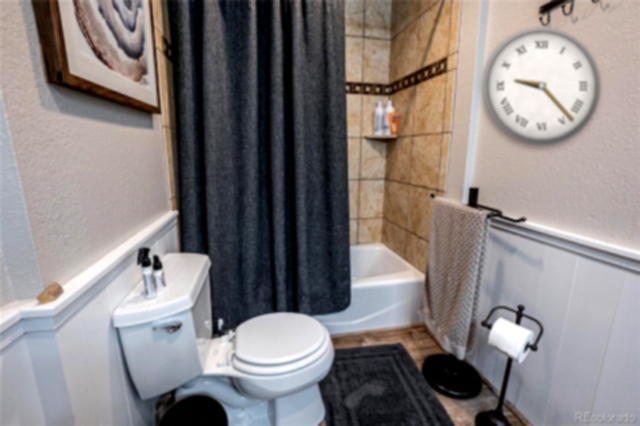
9:23
